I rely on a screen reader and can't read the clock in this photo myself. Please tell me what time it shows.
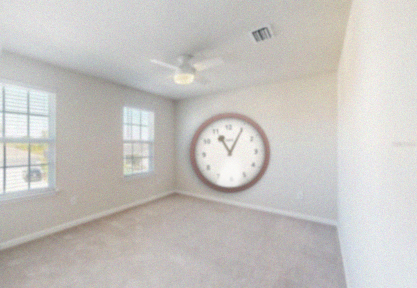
11:05
